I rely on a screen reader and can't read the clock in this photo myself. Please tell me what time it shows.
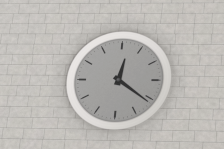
12:21
